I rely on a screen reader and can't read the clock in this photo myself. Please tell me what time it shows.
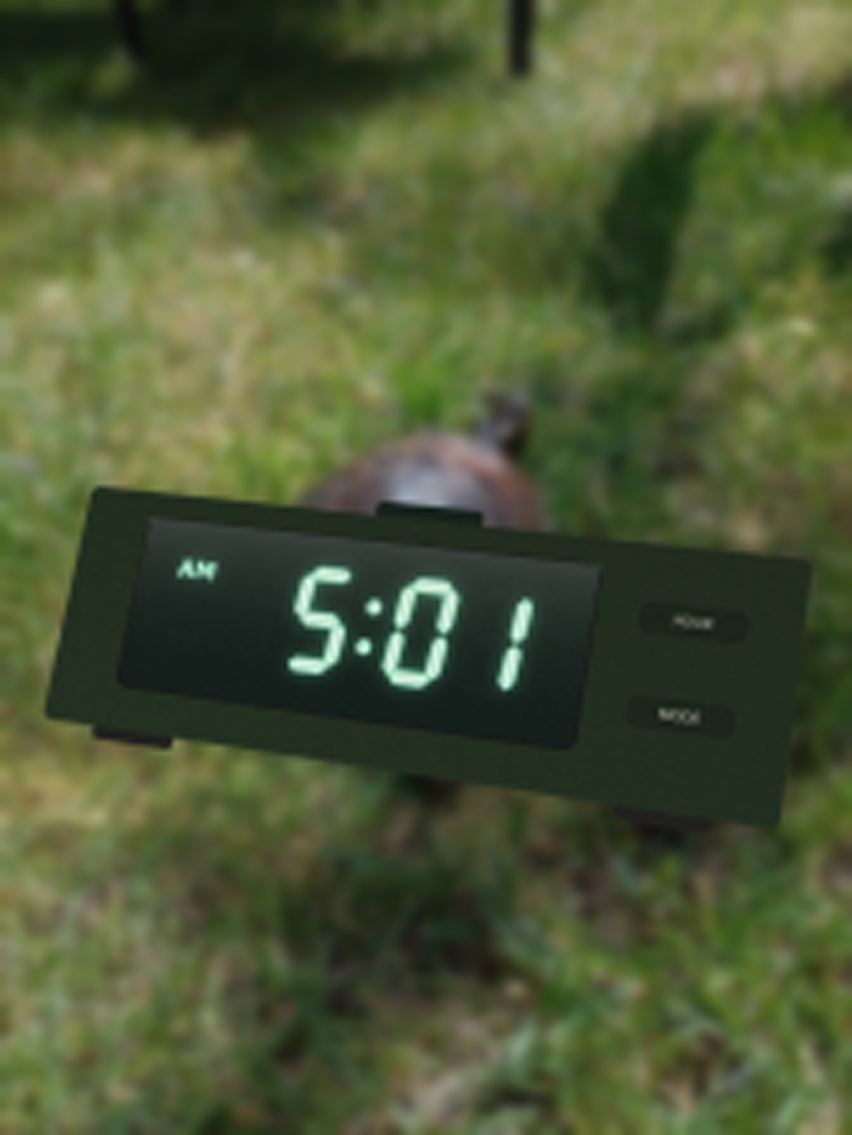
5:01
